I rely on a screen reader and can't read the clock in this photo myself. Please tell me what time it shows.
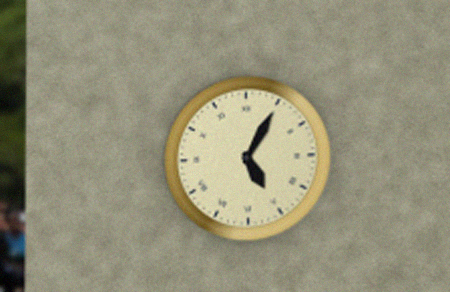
5:05
